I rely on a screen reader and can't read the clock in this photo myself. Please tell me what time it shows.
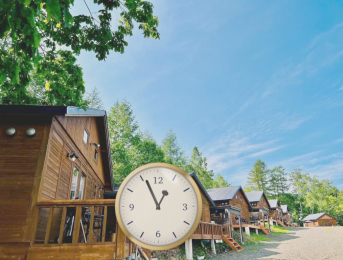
12:56
